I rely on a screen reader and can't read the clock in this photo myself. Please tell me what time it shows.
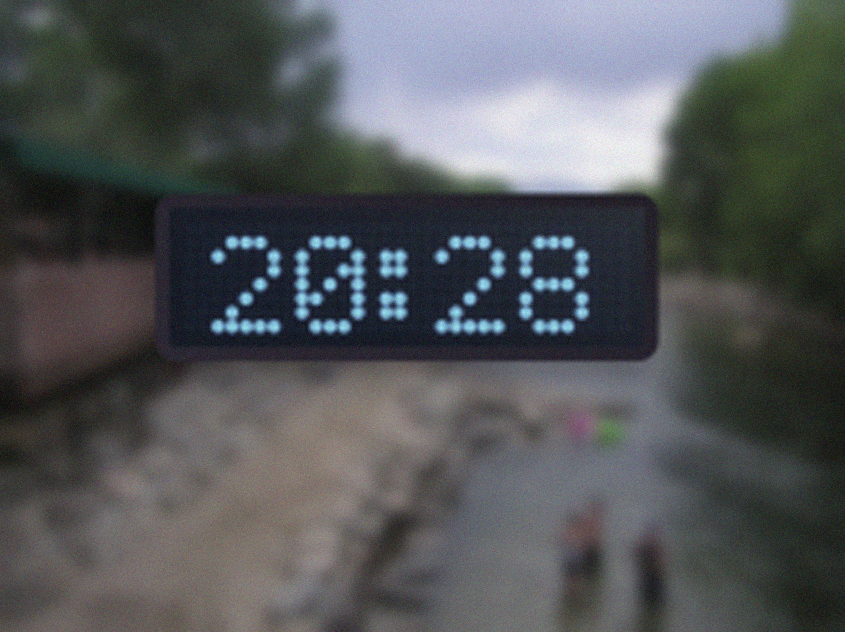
20:28
